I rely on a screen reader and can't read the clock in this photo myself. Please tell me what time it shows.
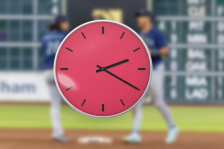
2:20
